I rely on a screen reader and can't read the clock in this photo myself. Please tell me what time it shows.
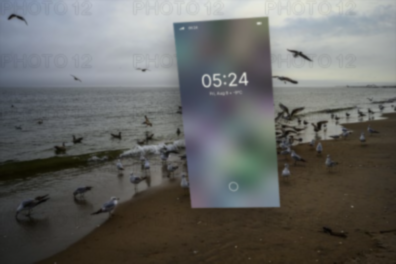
5:24
